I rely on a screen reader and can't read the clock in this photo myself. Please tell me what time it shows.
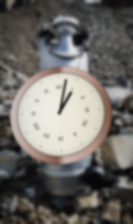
1:02
